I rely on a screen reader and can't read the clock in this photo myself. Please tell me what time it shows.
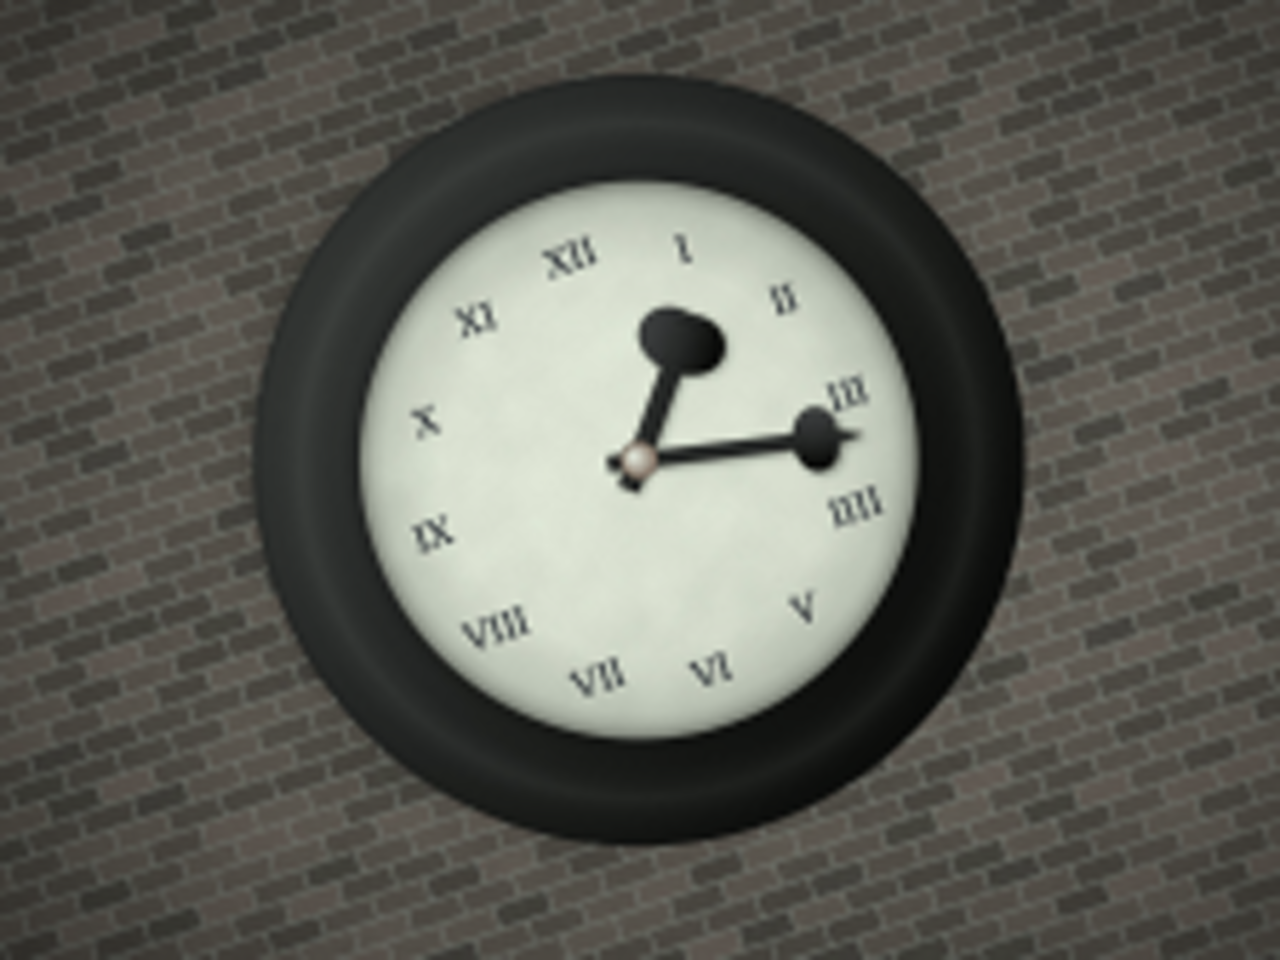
1:17
